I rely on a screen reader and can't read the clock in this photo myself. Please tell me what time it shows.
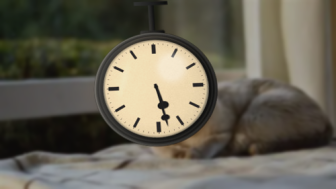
5:28
